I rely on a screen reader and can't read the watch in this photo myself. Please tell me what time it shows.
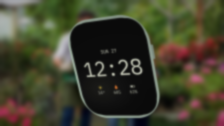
12:28
